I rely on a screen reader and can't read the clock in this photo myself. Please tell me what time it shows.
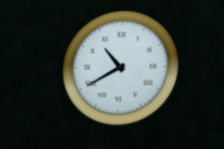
10:40
